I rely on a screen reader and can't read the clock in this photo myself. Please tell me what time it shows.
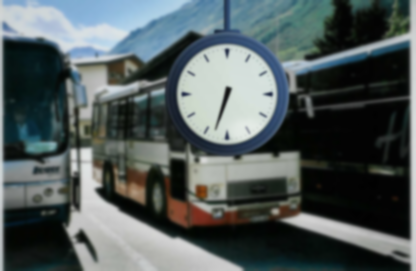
6:33
